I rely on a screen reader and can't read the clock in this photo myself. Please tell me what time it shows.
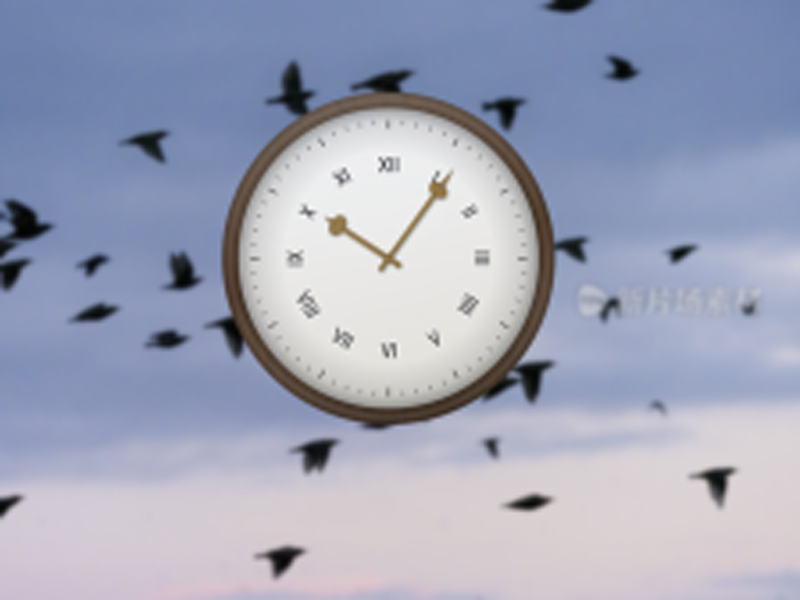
10:06
